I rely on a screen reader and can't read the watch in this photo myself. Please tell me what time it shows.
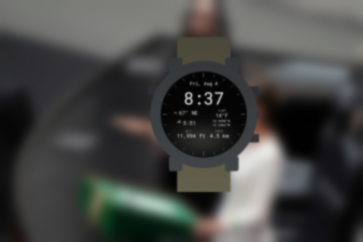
8:37
